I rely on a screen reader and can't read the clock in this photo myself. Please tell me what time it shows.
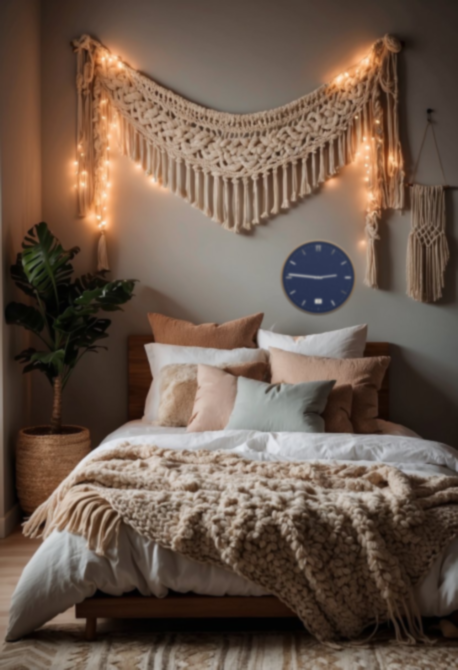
2:46
